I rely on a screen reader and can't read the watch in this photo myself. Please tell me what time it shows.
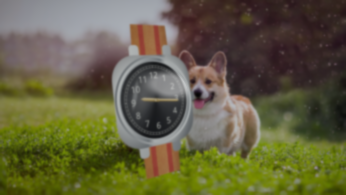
9:16
